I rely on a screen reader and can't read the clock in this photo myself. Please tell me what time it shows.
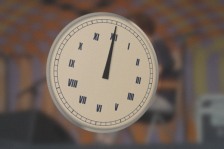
12:00
